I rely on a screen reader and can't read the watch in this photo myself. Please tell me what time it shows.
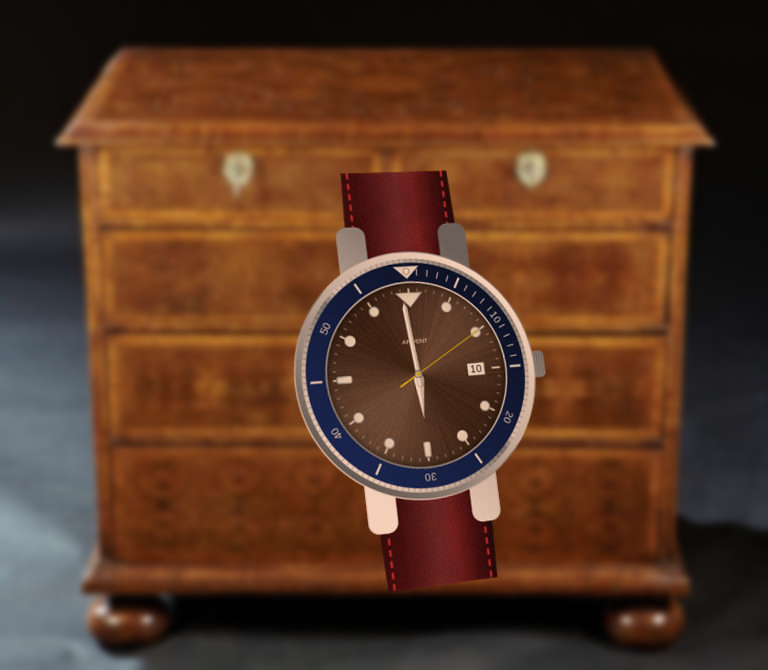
5:59:10
